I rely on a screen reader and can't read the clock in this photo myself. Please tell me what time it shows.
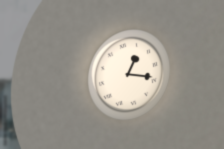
1:19
